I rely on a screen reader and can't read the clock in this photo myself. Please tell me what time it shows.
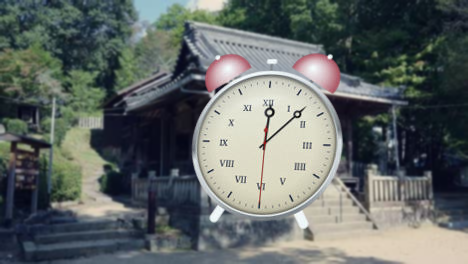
12:07:30
